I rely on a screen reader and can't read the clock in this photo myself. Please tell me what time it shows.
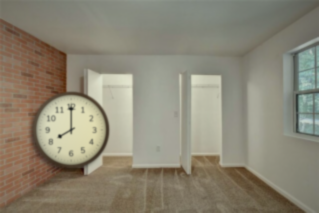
8:00
